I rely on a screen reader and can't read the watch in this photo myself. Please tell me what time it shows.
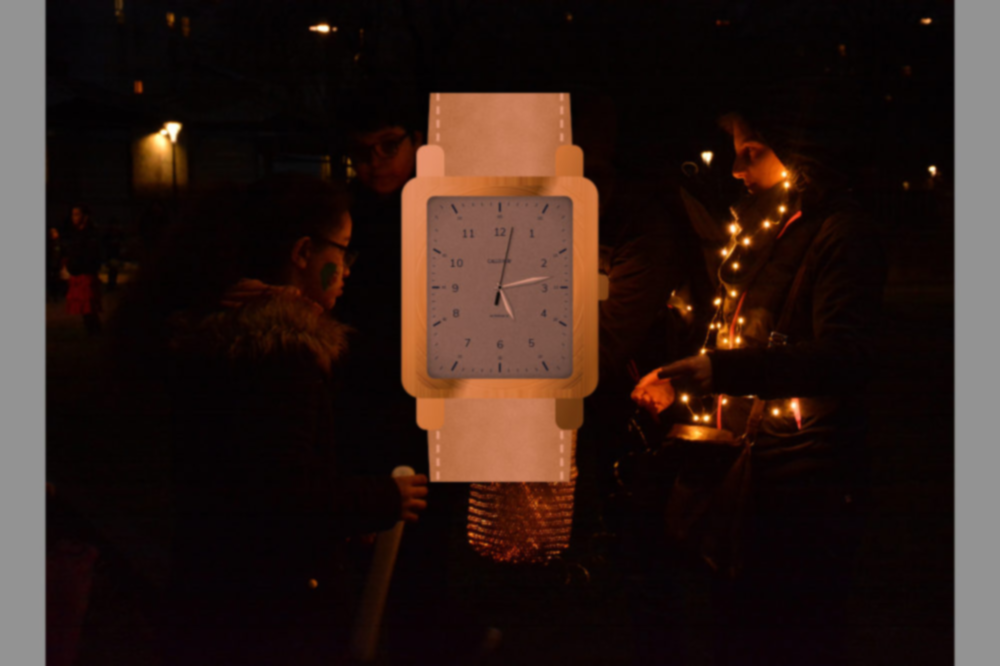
5:13:02
